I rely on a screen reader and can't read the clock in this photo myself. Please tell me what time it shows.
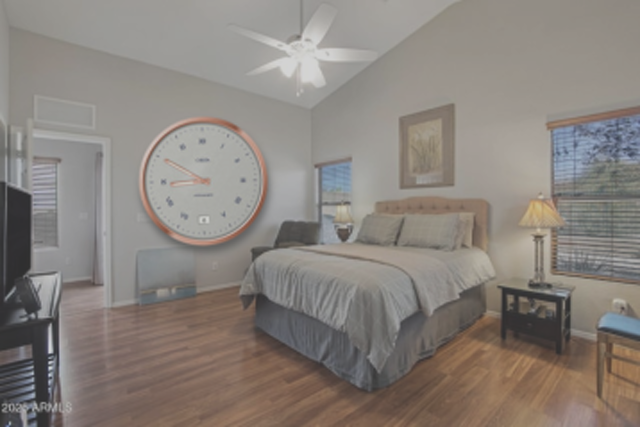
8:50
